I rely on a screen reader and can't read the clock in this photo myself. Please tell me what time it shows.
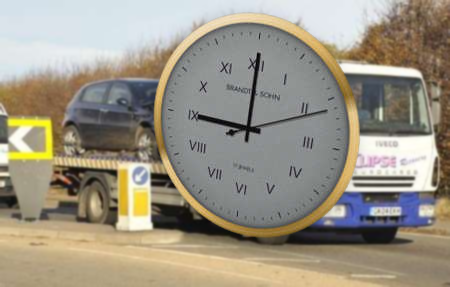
9:00:11
